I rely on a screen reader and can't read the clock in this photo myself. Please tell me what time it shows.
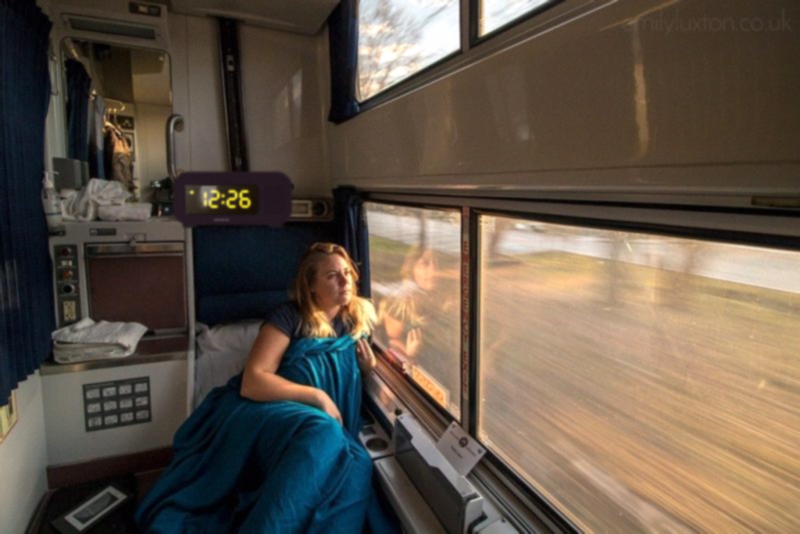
12:26
